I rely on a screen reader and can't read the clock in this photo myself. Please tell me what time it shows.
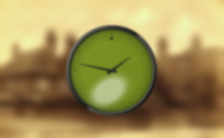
1:47
